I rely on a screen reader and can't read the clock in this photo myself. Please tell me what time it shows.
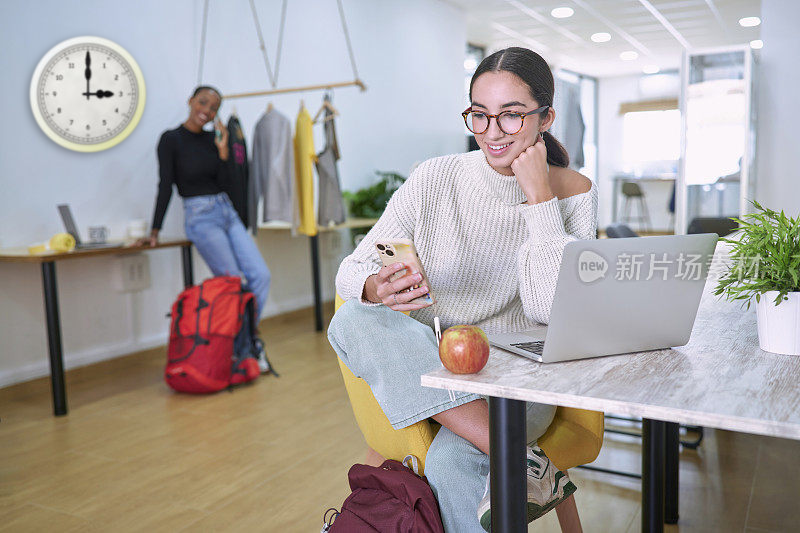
3:00
